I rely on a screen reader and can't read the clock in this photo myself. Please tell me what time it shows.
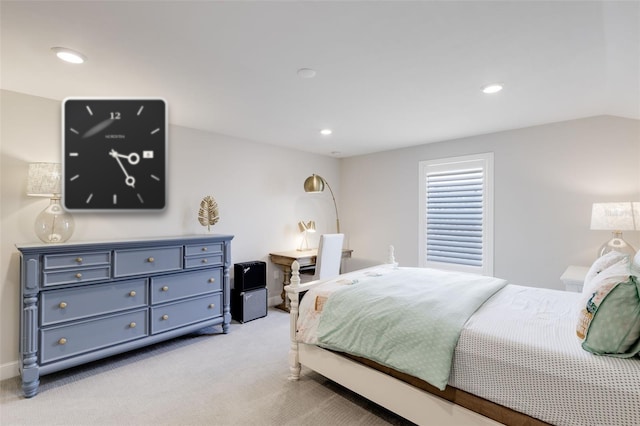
3:25
